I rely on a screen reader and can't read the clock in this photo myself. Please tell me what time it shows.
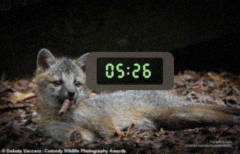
5:26
